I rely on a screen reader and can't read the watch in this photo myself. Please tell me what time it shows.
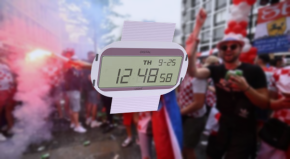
12:48:58
